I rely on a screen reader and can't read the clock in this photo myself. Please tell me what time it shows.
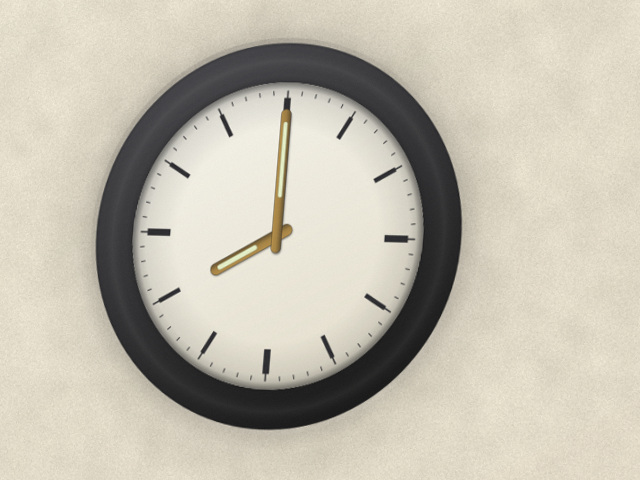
8:00
